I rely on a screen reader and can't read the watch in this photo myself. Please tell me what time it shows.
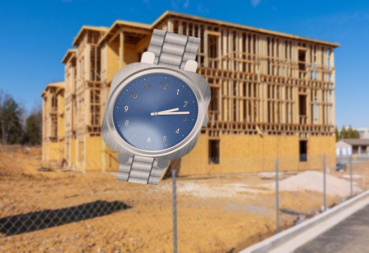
2:13
